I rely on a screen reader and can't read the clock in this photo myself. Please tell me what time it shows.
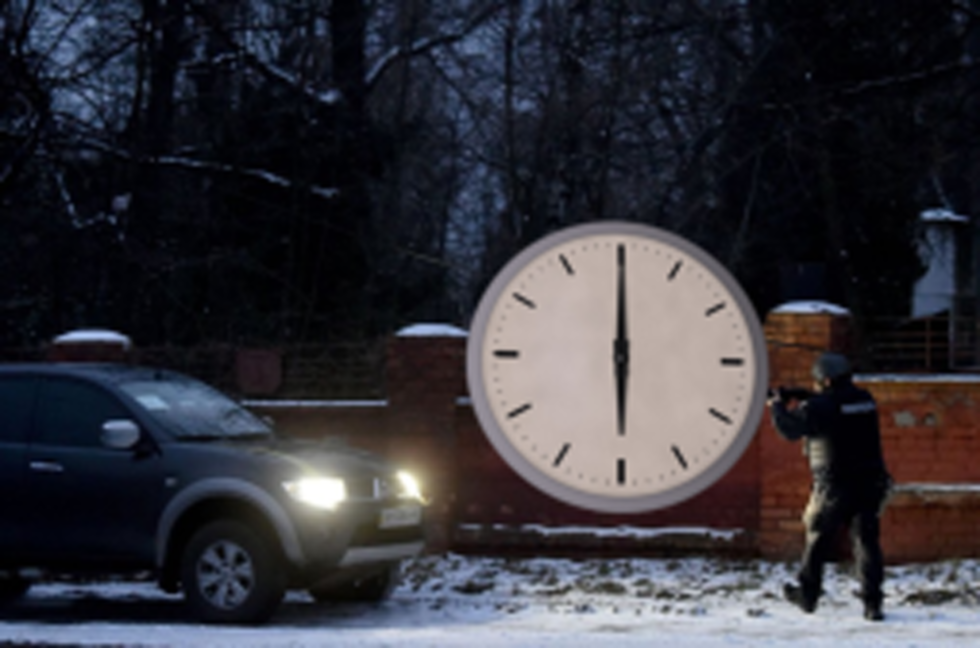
6:00
